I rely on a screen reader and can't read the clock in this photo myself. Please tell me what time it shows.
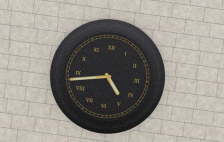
4:43
